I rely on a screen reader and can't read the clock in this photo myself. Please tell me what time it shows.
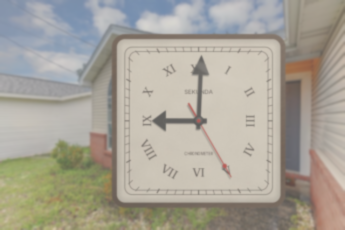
9:00:25
